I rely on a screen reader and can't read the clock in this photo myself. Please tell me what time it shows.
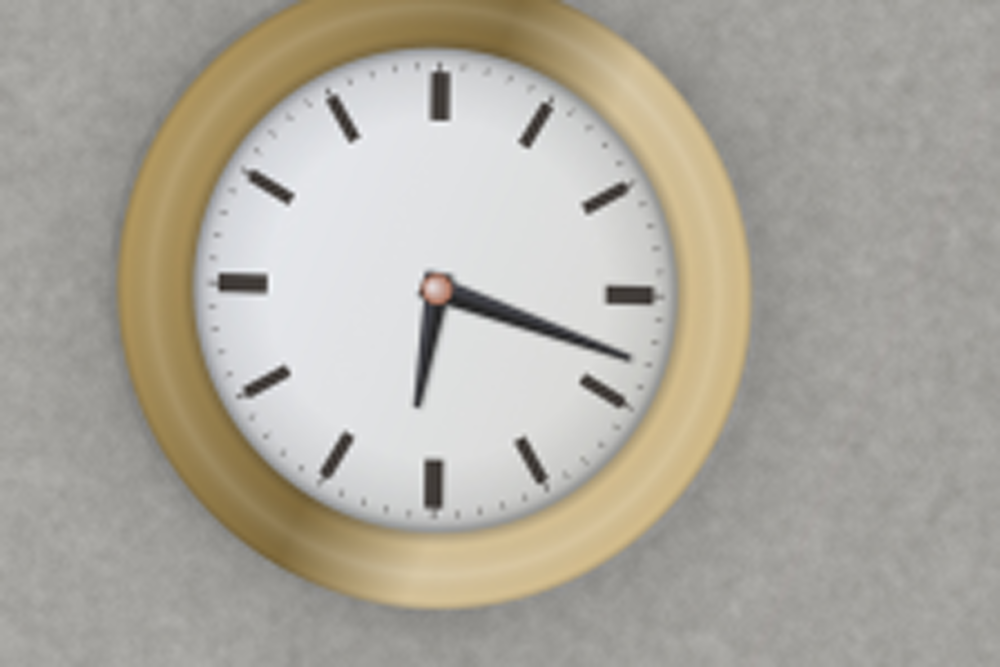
6:18
